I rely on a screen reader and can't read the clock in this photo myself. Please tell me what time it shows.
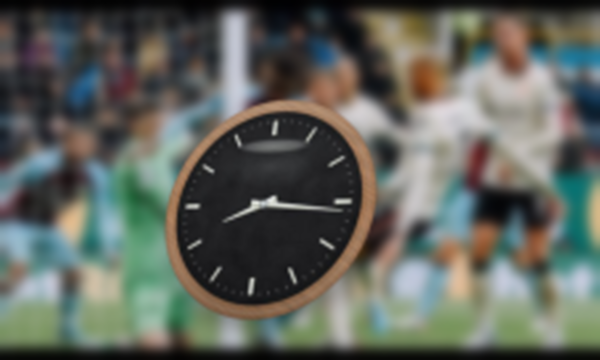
8:16
